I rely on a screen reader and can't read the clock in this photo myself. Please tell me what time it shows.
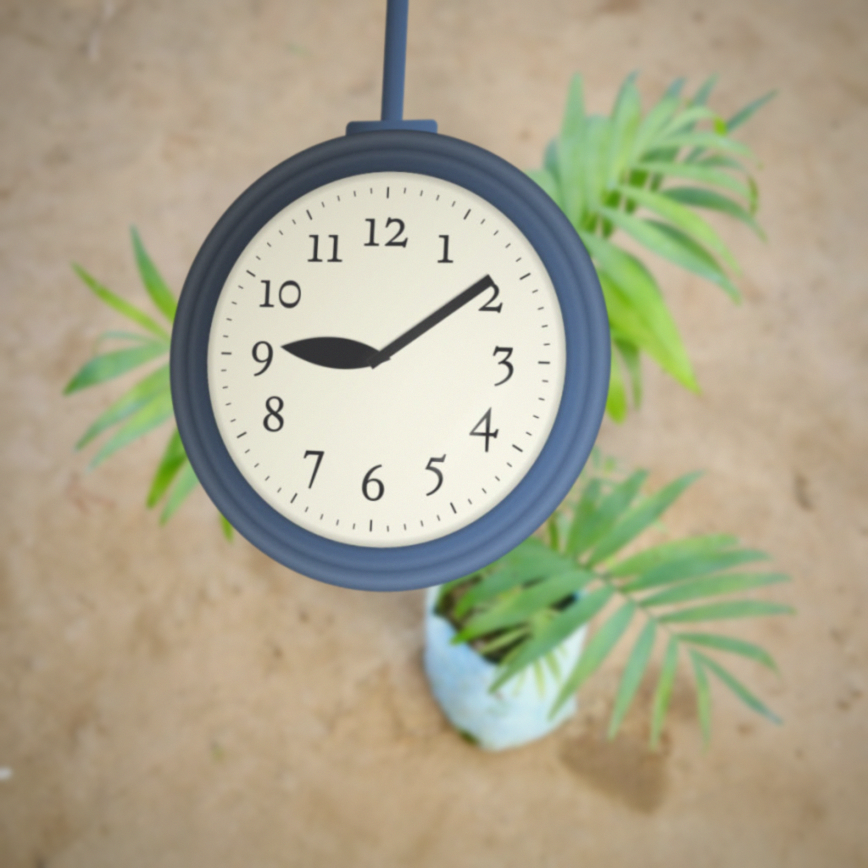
9:09
